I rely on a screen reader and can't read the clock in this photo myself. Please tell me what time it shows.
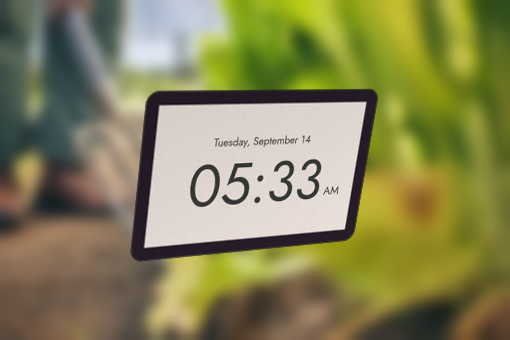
5:33
